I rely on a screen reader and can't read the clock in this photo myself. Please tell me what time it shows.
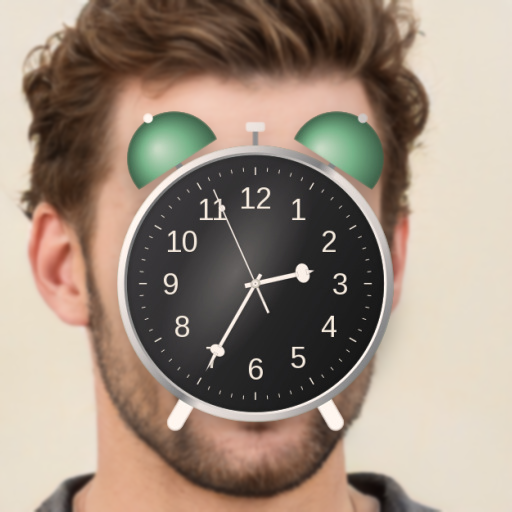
2:34:56
